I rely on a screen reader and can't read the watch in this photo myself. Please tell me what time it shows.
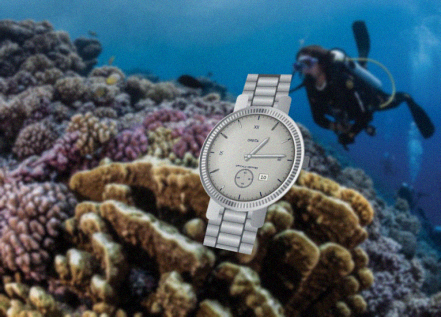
1:14
